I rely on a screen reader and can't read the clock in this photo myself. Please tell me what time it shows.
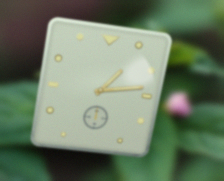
1:13
